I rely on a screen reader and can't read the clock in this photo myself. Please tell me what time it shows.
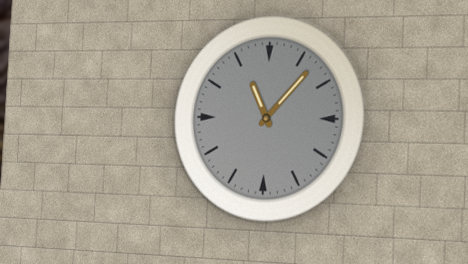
11:07
